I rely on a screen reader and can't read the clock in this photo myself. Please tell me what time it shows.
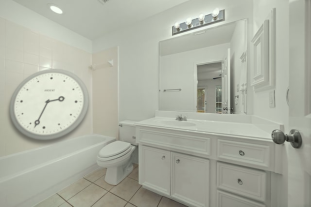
2:33
